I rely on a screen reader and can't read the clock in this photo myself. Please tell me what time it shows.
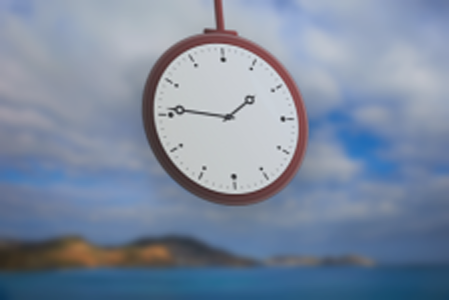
1:46
